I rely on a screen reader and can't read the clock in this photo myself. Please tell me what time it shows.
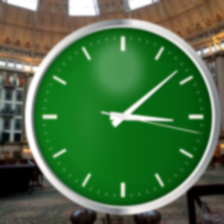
3:08:17
